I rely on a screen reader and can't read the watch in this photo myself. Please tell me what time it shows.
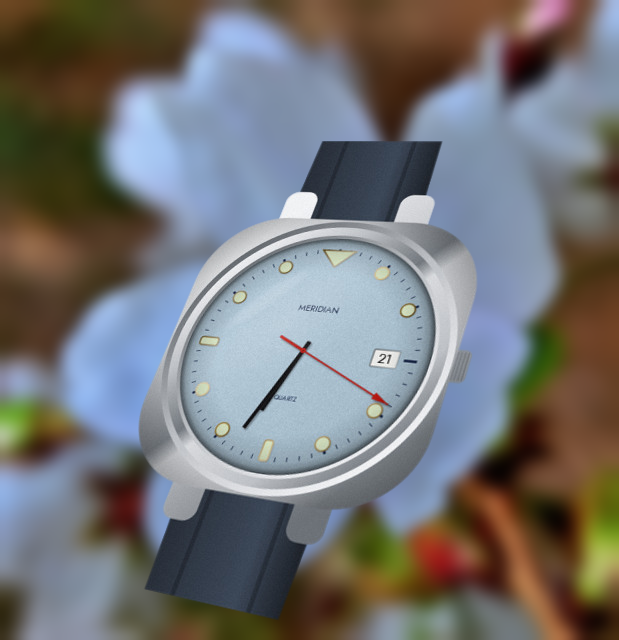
6:33:19
